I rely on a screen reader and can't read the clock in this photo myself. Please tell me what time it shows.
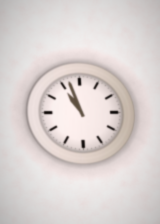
10:57
